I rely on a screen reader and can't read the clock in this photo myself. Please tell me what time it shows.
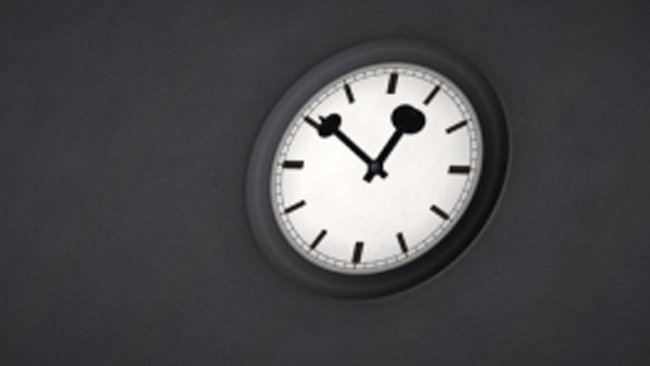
12:51
